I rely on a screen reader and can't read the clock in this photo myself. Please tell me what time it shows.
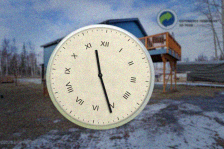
11:26
